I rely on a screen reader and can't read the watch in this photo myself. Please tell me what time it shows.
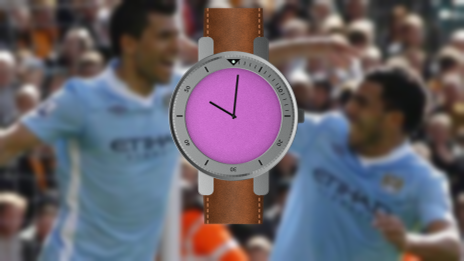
10:01
